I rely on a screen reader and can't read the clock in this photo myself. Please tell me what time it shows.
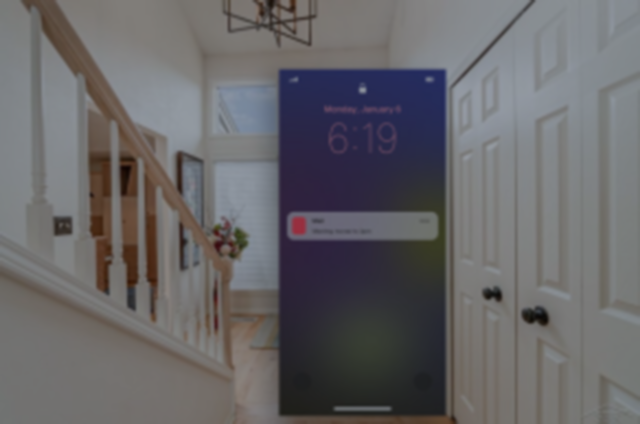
6:19
